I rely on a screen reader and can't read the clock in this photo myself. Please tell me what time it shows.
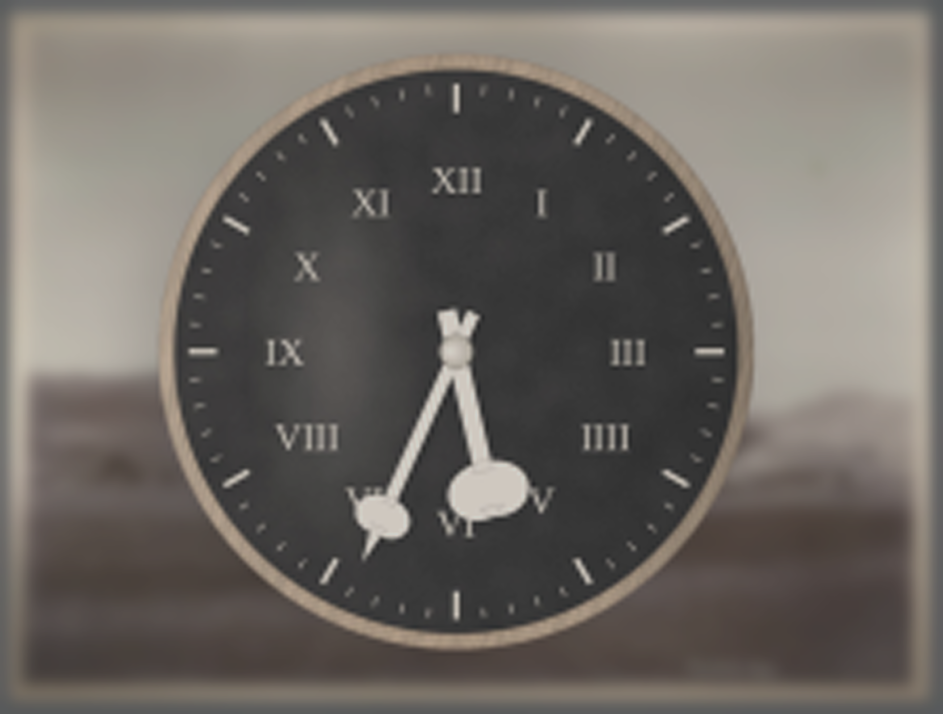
5:34
